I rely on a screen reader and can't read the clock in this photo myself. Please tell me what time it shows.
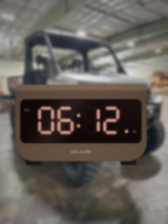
6:12
